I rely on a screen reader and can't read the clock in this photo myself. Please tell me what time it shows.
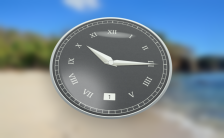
10:15
